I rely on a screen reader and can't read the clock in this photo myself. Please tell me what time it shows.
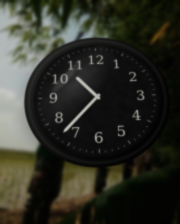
10:37
